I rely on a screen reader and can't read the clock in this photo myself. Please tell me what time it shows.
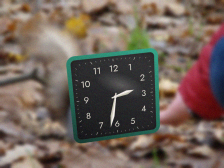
2:32
